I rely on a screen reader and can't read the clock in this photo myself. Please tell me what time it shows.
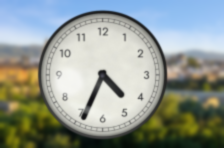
4:34
